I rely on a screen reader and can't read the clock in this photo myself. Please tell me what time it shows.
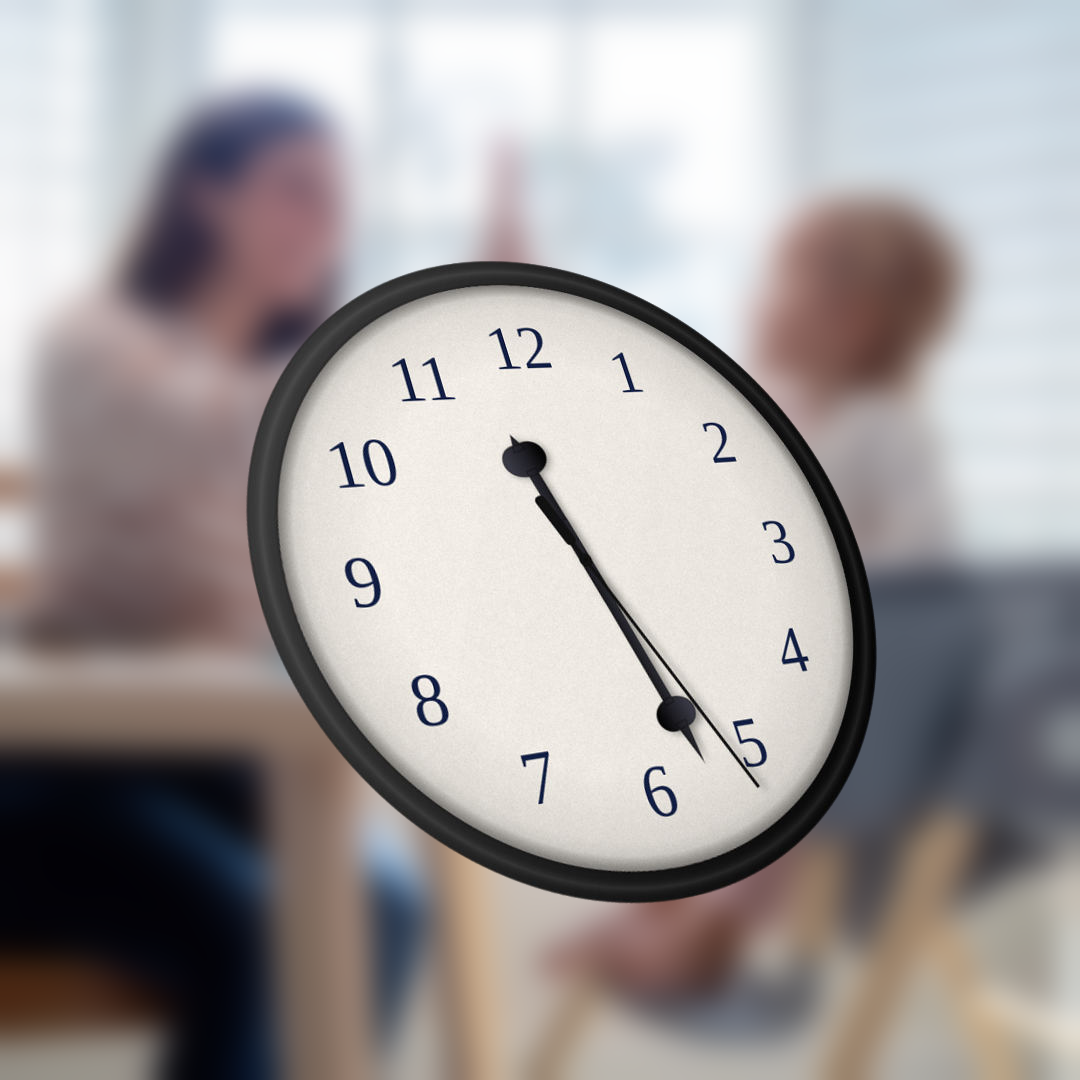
11:27:26
